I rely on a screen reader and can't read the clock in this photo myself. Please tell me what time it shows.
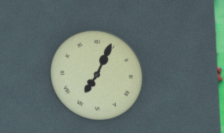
7:04
